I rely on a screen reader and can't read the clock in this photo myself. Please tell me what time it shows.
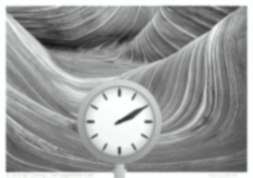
2:10
